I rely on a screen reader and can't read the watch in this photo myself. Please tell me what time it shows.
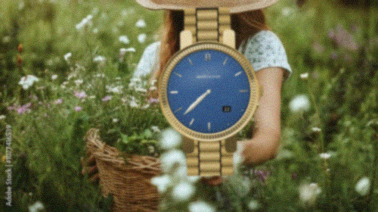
7:38
